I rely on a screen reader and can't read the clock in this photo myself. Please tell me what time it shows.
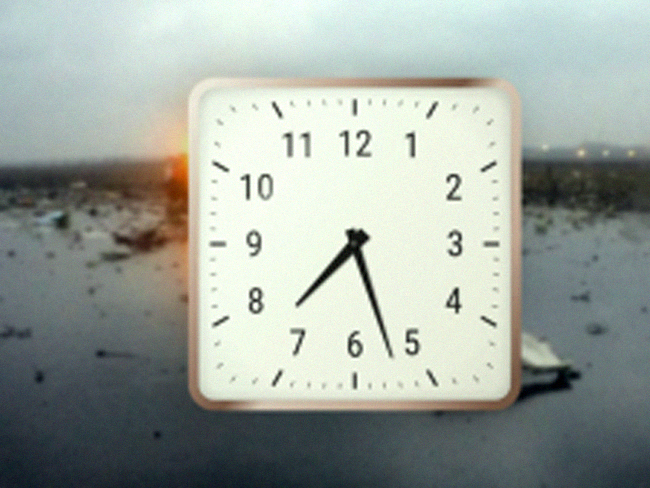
7:27
